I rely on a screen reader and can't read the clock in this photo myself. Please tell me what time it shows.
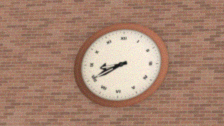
8:40
